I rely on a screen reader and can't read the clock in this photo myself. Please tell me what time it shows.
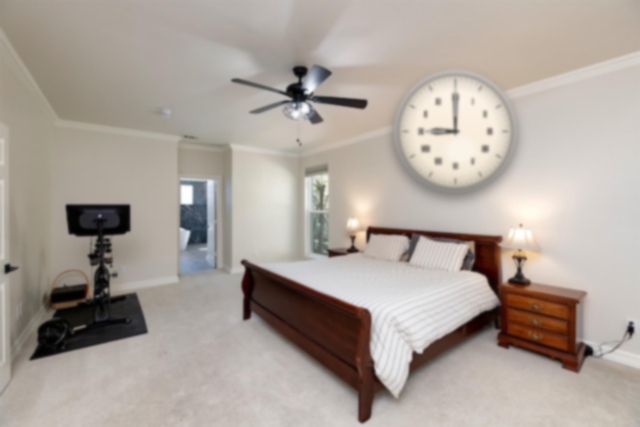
9:00
